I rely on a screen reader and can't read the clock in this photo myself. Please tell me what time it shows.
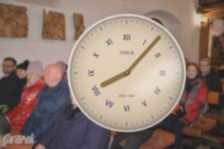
8:07
